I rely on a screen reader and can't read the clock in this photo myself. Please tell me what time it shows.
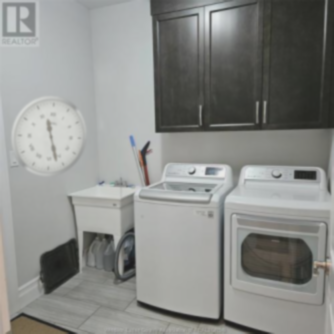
11:27
